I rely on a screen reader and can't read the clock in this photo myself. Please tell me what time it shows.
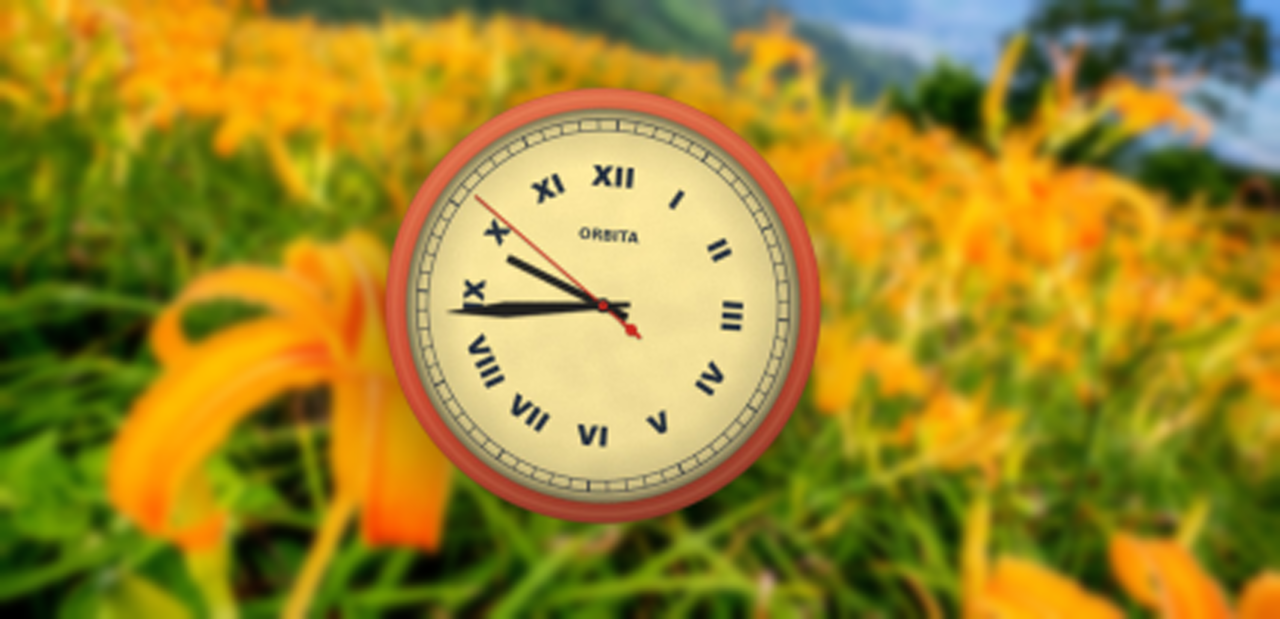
9:43:51
